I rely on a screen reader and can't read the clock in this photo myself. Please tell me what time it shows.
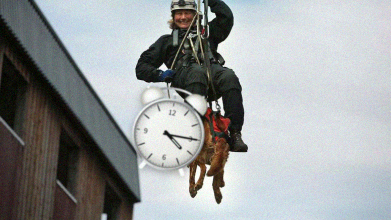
4:15
